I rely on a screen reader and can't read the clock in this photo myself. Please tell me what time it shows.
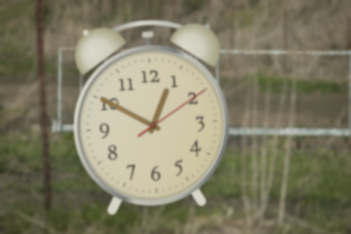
12:50:10
